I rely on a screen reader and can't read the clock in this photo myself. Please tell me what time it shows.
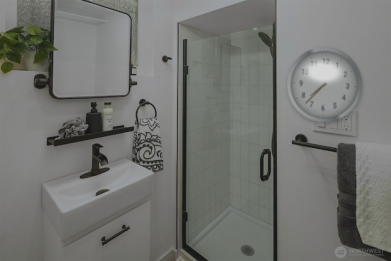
7:37
